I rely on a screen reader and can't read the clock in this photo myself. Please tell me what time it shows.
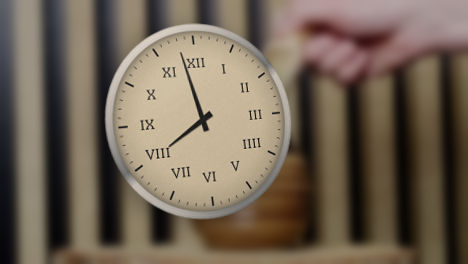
7:58
